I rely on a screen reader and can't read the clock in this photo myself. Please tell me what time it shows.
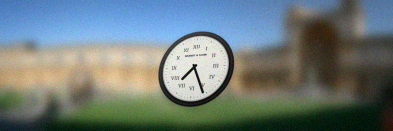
7:26
